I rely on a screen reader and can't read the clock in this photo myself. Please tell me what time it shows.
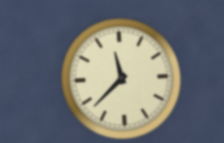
11:38
